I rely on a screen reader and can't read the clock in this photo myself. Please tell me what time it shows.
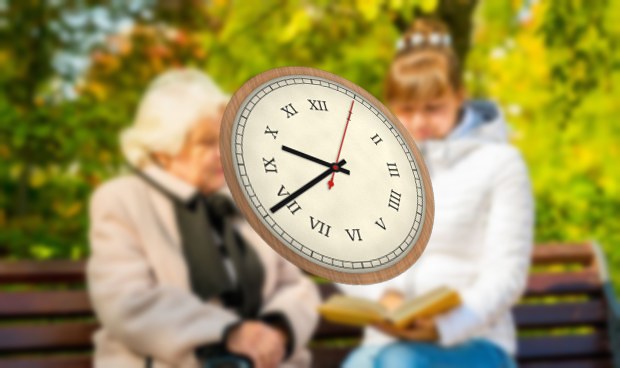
9:40:05
